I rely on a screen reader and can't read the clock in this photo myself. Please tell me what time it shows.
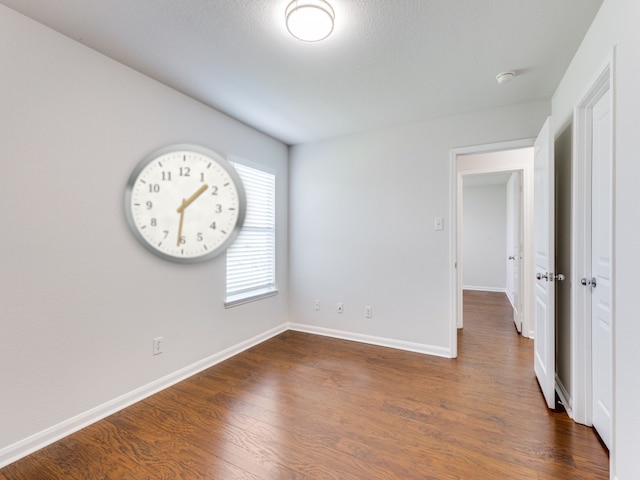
1:31
